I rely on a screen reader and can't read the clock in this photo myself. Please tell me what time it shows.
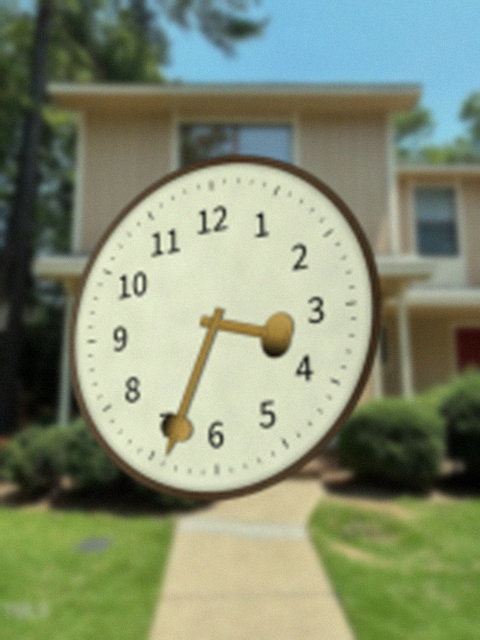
3:34
